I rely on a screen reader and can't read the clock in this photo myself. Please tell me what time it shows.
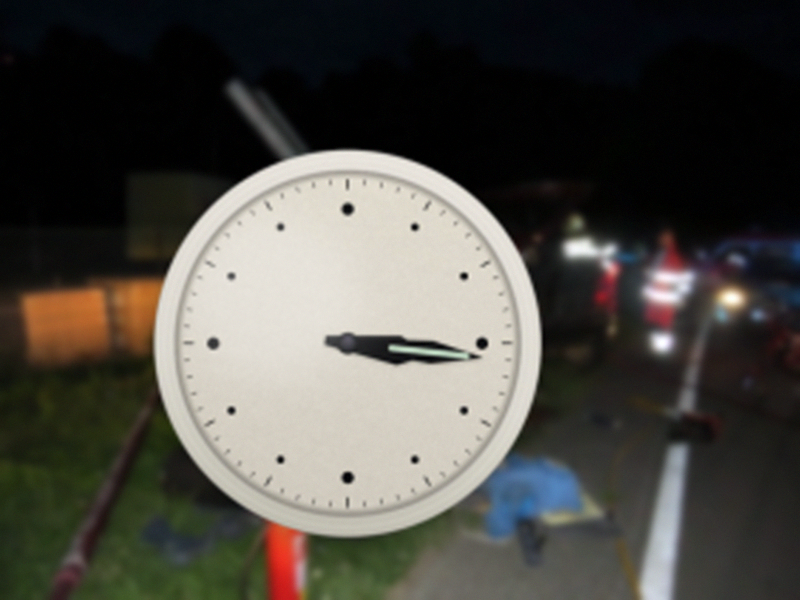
3:16
